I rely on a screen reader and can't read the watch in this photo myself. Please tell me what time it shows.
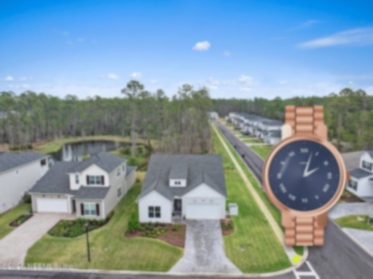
2:03
